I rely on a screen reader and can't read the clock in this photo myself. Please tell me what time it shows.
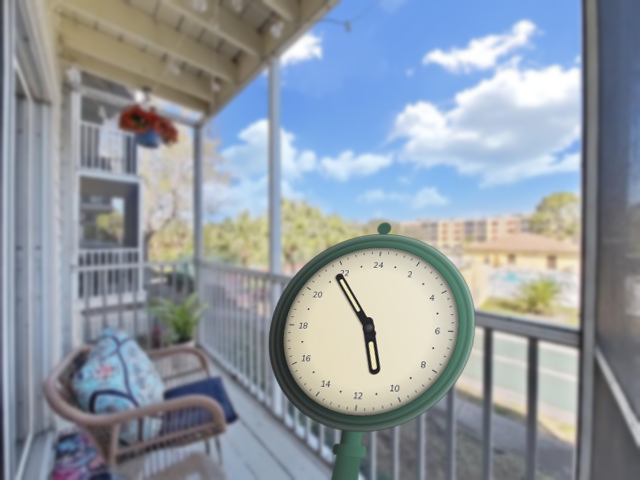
10:54
